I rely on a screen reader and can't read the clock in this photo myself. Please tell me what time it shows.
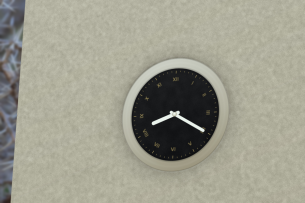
8:20
